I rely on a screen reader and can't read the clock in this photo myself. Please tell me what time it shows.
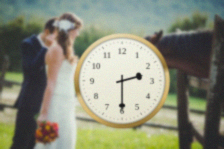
2:30
